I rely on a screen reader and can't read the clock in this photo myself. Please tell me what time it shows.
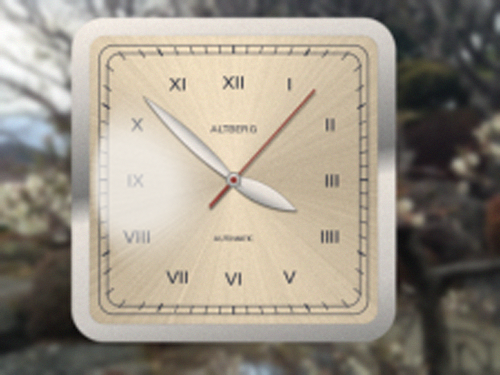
3:52:07
